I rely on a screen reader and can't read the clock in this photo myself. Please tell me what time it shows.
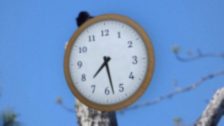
7:28
